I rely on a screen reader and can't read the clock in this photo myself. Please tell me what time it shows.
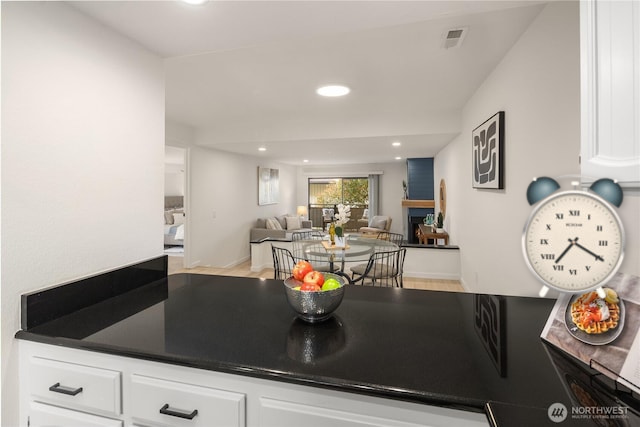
7:20
